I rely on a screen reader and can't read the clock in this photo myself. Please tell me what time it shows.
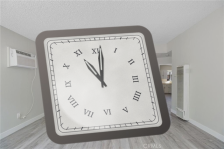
11:01
